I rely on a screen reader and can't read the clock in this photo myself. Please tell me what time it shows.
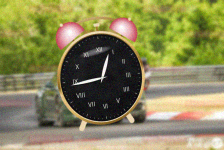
12:44
